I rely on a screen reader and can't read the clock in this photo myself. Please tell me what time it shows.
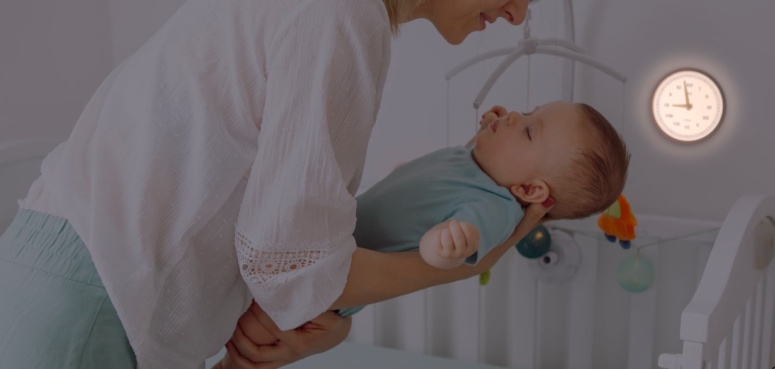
8:58
